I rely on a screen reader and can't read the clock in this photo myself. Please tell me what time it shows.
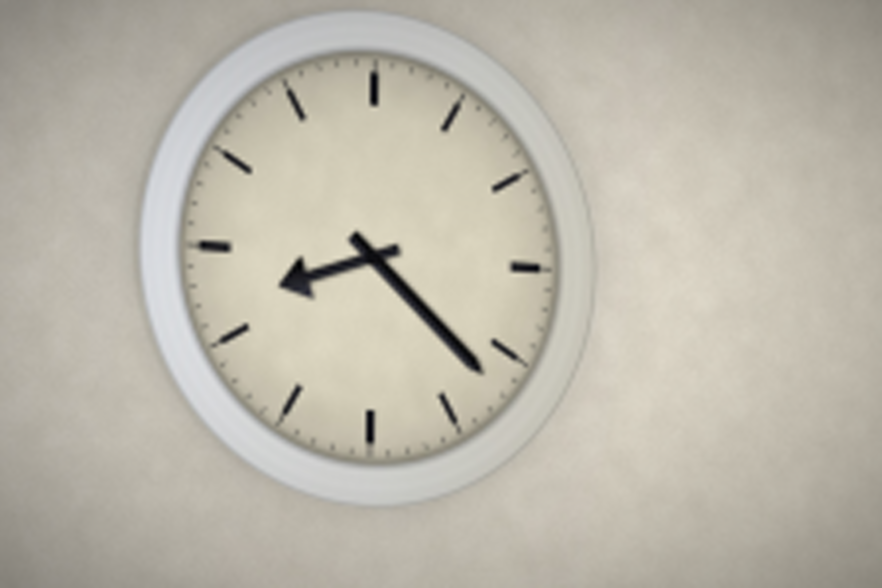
8:22
